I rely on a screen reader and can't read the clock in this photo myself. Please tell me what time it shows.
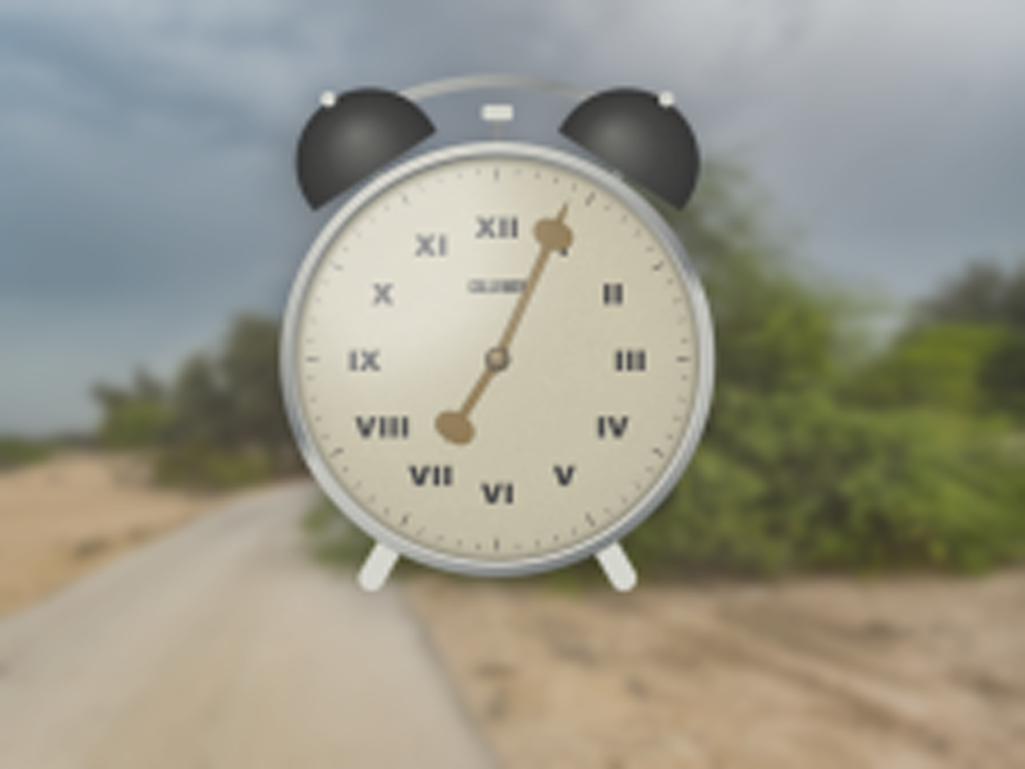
7:04
